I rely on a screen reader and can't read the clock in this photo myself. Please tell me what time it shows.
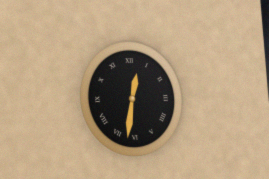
12:32
